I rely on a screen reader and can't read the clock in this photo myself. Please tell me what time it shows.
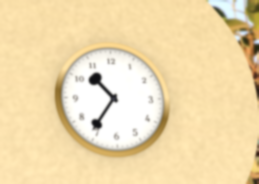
10:36
